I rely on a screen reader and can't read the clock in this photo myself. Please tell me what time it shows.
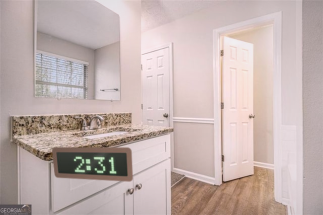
2:31
